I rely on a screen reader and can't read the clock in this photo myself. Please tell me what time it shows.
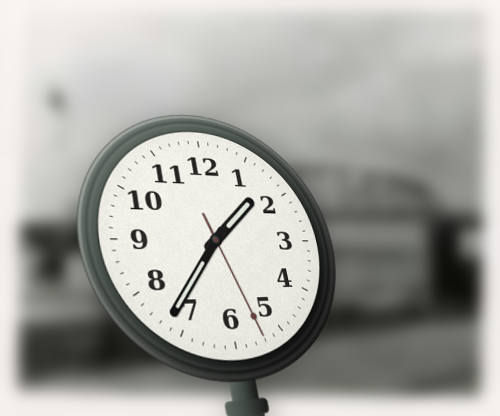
1:36:27
